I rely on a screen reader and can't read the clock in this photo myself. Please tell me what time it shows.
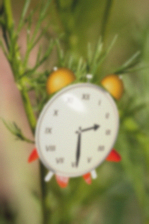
2:29
